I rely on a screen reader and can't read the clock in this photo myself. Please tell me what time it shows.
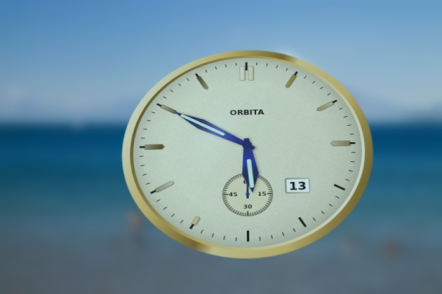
5:50
